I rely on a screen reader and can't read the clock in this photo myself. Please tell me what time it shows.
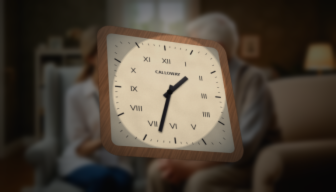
1:33
